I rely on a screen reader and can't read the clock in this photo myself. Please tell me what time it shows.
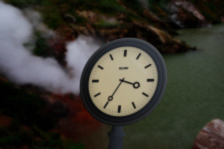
3:35
